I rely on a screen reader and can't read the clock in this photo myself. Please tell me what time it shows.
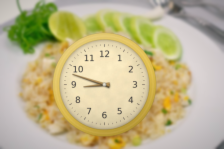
8:48
